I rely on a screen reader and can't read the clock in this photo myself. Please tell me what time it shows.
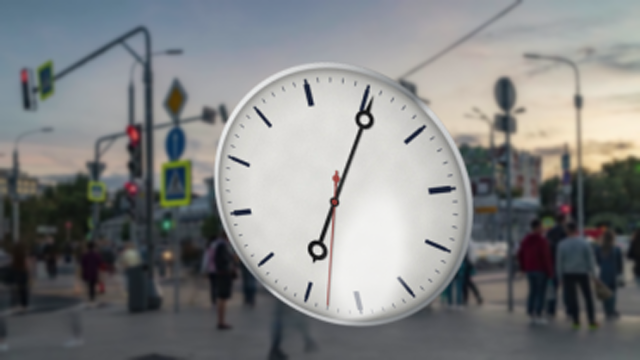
7:05:33
